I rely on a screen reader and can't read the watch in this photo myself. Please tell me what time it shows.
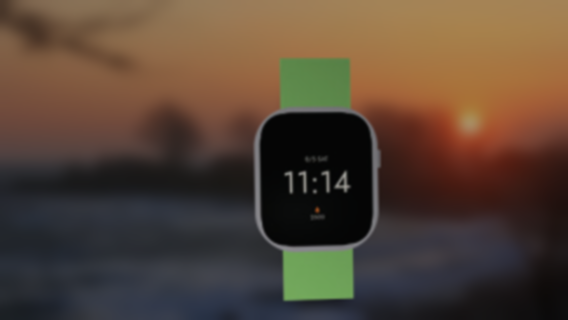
11:14
